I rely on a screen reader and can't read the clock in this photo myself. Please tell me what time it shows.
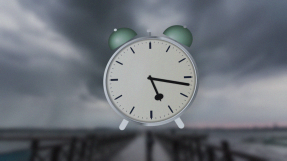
5:17
